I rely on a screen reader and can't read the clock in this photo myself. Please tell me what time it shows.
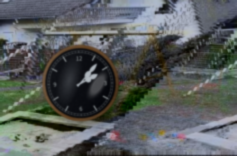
2:07
